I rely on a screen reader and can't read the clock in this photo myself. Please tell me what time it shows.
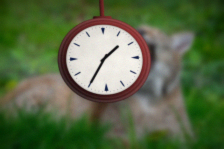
1:35
